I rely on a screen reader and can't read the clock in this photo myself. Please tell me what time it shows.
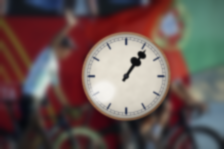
1:06
